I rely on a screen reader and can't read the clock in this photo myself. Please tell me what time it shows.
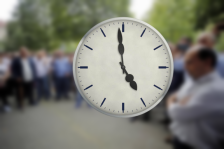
4:59
